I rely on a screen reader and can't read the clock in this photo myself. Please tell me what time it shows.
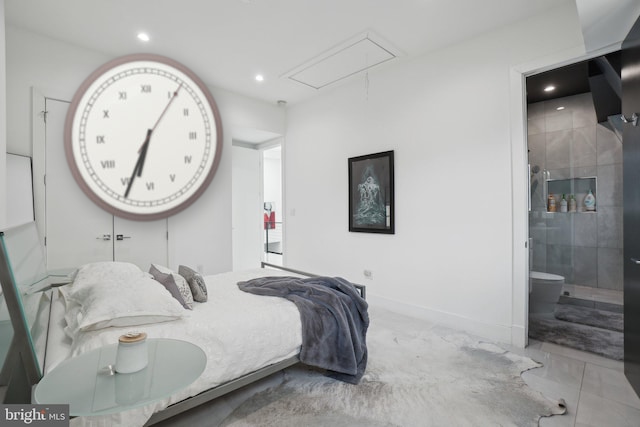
6:34:06
